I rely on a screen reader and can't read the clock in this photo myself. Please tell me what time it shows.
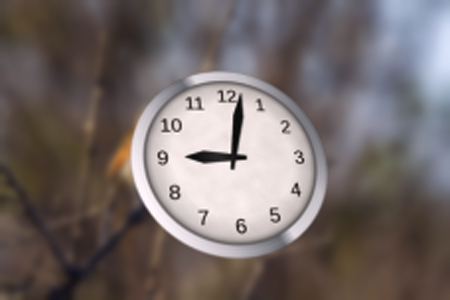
9:02
